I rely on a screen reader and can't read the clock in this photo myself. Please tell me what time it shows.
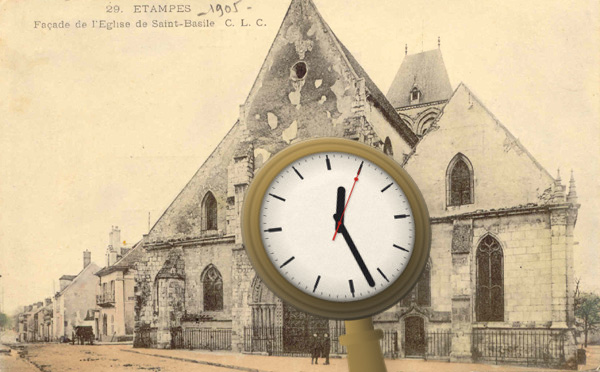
12:27:05
